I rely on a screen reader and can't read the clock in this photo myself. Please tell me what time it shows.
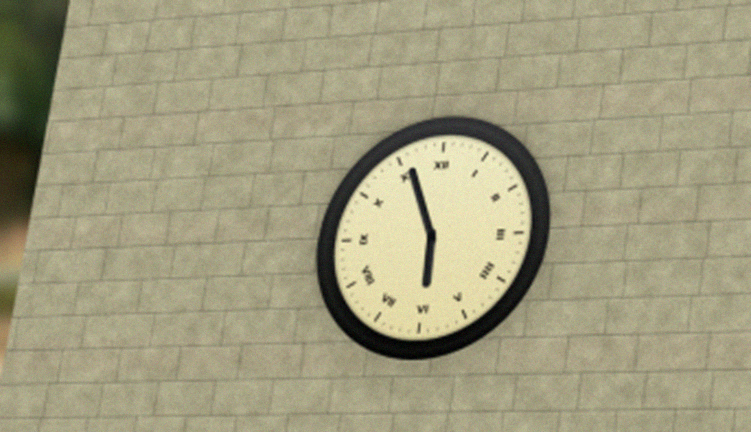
5:56
